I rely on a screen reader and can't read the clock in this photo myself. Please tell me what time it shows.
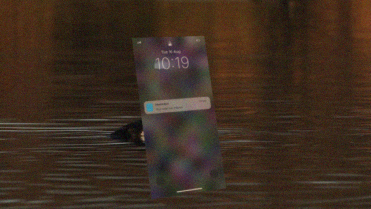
10:19
